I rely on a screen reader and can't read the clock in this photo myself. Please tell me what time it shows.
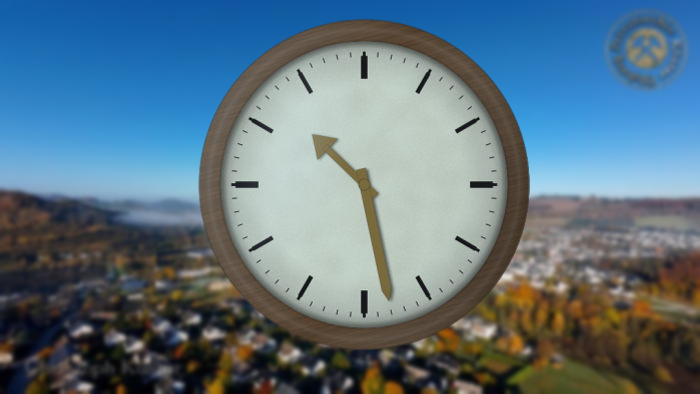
10:28
